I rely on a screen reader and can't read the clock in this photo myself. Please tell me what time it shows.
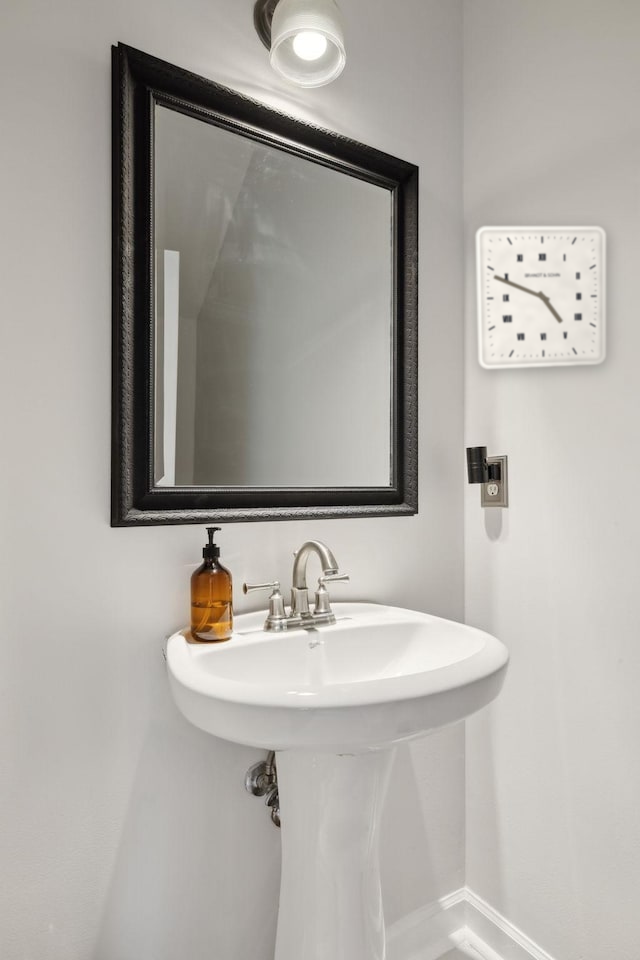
4:49
